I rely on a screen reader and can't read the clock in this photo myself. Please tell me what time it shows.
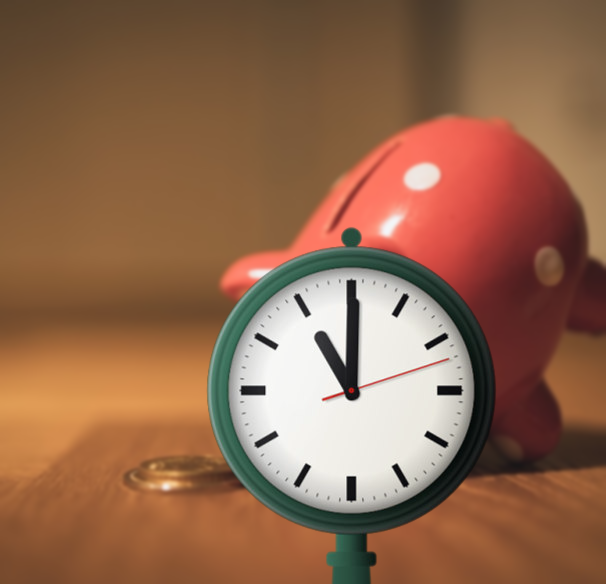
11:00:12
